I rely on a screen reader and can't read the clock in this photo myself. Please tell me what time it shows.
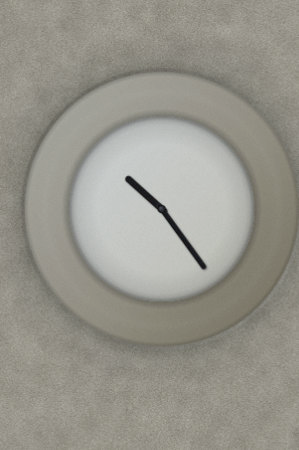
10:24
